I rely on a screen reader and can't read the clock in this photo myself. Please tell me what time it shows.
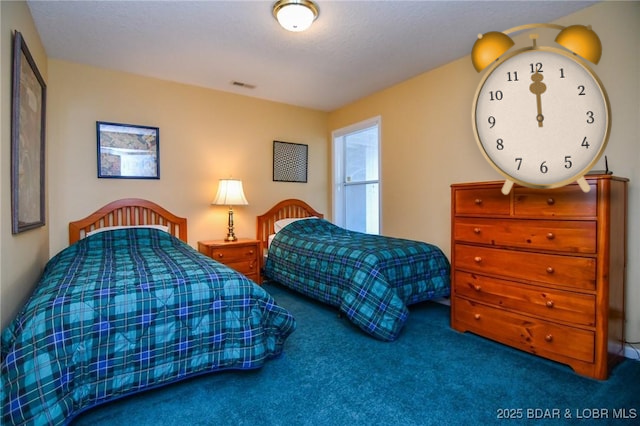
12:00
